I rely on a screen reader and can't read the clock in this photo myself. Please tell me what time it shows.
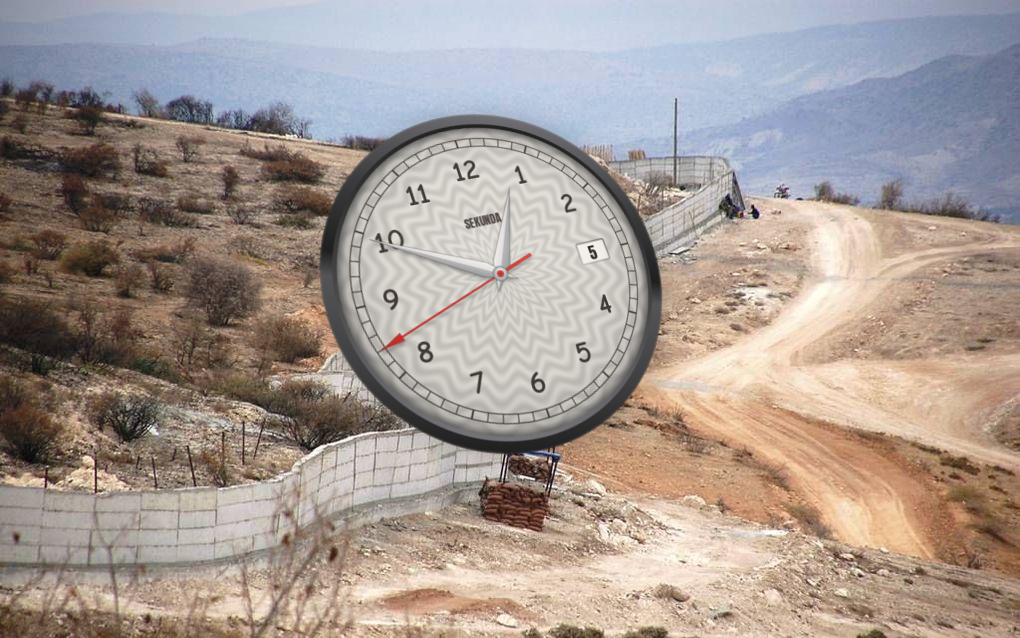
12:49:42
